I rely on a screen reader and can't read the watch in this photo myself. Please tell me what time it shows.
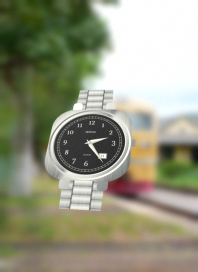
2:24
